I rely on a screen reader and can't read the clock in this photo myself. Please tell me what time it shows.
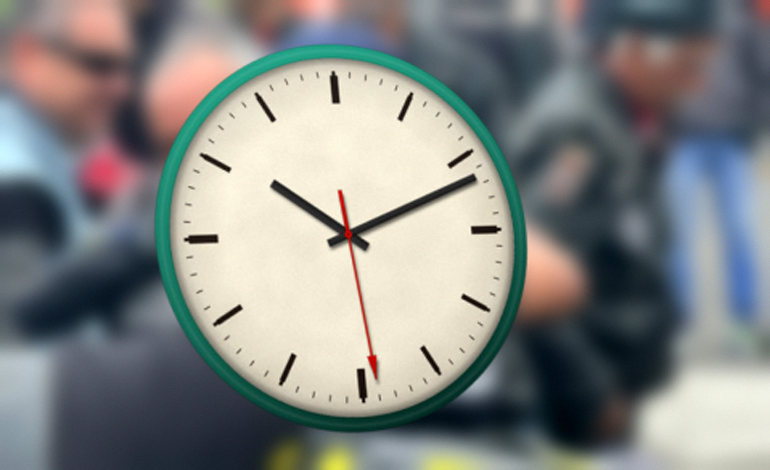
10:11:29
